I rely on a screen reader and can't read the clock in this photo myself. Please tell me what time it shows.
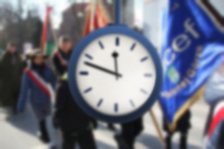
11:48
